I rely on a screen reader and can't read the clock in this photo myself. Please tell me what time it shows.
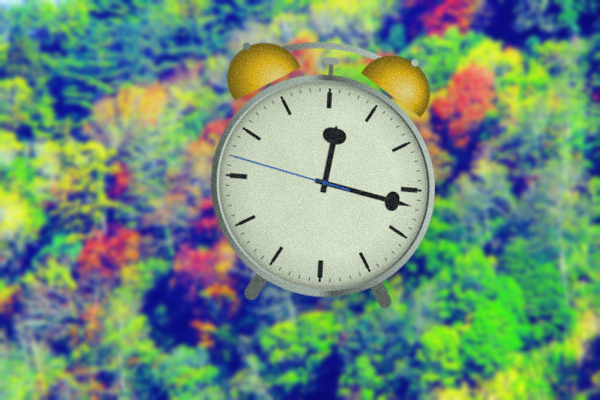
12:16:47
